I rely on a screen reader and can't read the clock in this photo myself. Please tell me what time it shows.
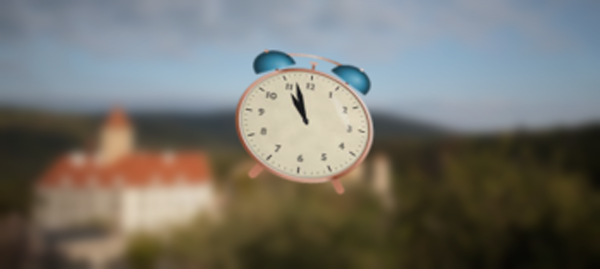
10:57
